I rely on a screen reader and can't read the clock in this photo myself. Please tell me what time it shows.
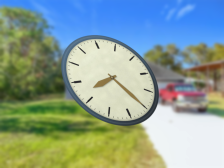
8:25
